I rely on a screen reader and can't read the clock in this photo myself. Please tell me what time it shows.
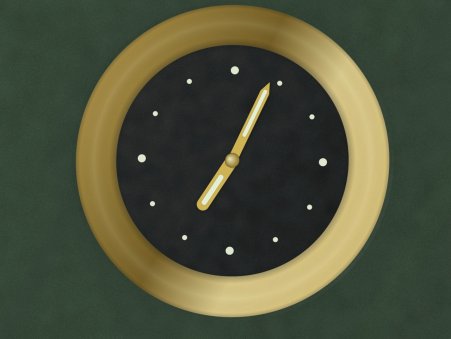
7:04
